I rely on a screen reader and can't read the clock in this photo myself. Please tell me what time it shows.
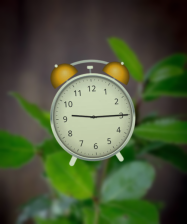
9:15
